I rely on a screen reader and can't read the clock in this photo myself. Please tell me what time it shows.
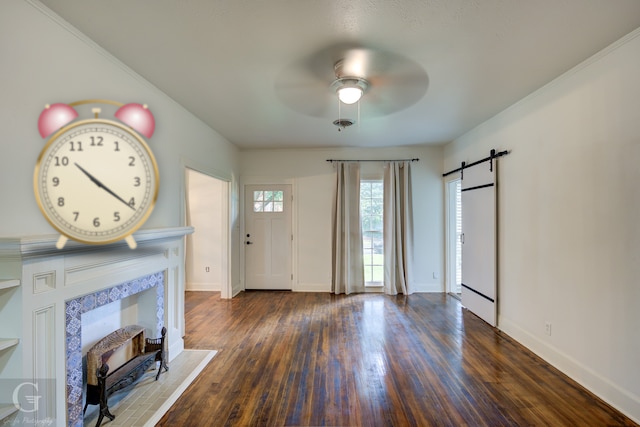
10:21
